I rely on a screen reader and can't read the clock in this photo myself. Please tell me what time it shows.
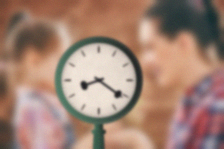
8:21
